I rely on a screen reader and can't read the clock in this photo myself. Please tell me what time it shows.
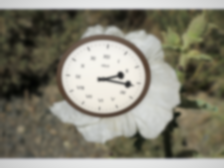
2:16
